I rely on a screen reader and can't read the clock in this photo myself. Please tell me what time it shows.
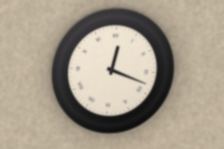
12:18
